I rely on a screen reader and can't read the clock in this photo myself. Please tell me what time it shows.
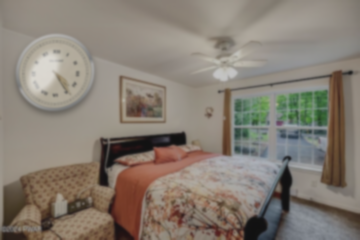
4:24
